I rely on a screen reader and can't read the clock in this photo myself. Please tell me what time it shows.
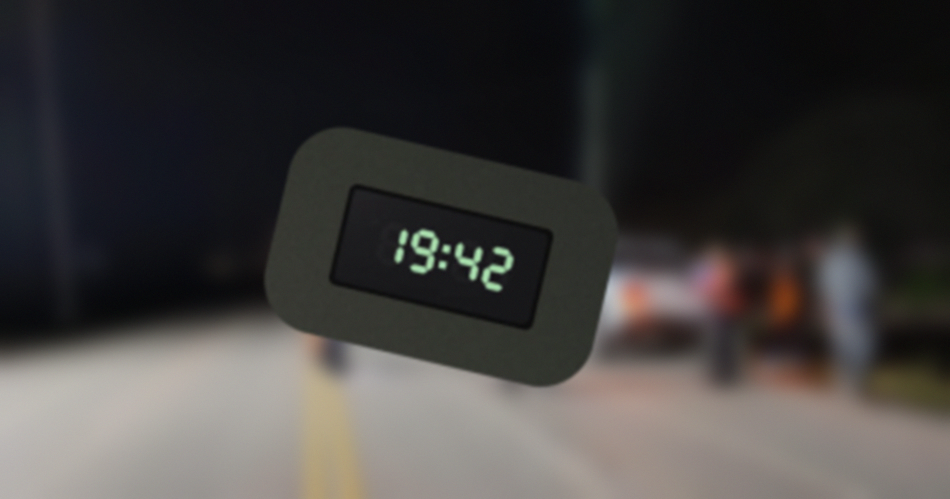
19:42
